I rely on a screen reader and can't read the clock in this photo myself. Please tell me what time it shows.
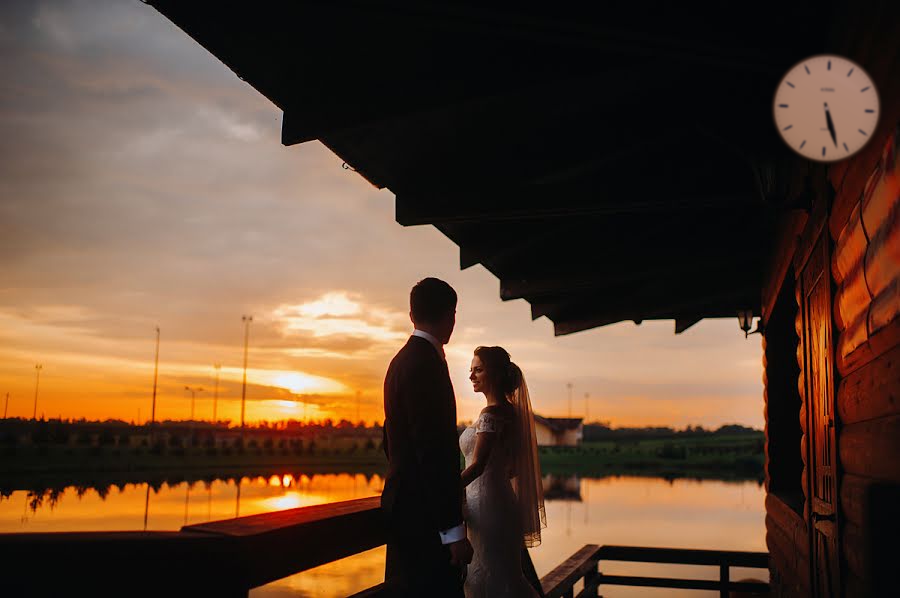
5:27
